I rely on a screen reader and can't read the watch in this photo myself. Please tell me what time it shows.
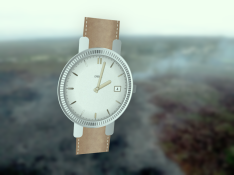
2:02
